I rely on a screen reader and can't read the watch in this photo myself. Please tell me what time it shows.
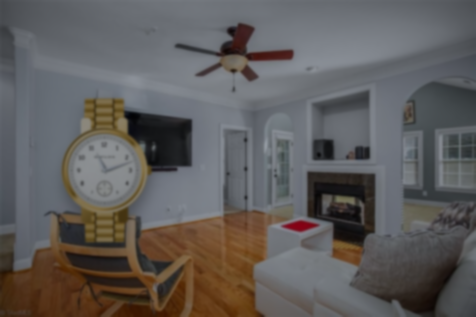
11:12
